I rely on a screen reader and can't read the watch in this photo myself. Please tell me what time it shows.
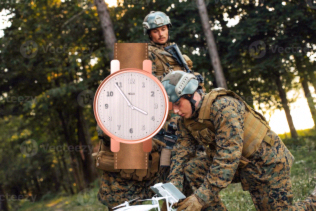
3:54
